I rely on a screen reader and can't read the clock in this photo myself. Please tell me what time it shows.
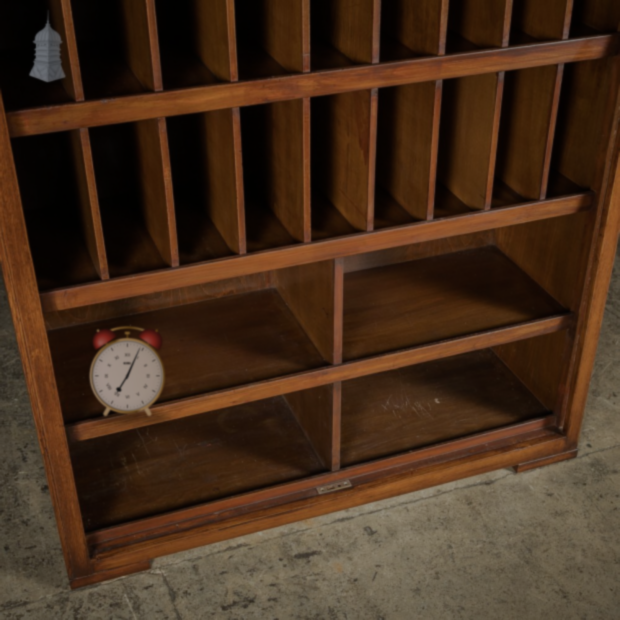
7:04
